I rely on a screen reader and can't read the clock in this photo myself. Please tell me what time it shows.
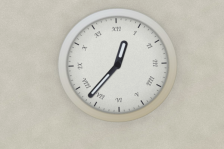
12:37
